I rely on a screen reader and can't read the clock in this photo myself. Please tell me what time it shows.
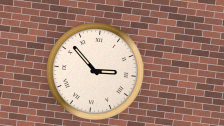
2:52
